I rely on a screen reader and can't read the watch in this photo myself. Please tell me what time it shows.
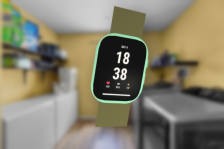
18:38
